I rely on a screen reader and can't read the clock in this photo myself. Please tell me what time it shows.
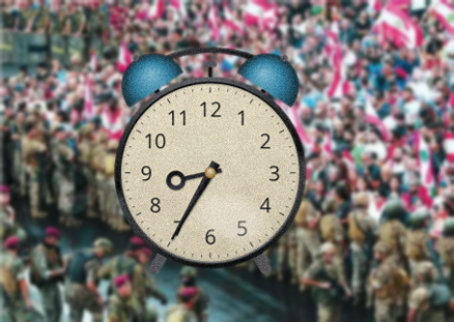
8:35
